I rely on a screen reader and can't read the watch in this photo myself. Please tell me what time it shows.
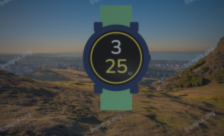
3:25
